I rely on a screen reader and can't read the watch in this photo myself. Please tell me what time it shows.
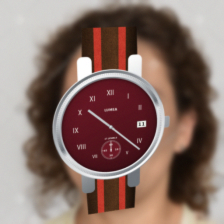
10:22
